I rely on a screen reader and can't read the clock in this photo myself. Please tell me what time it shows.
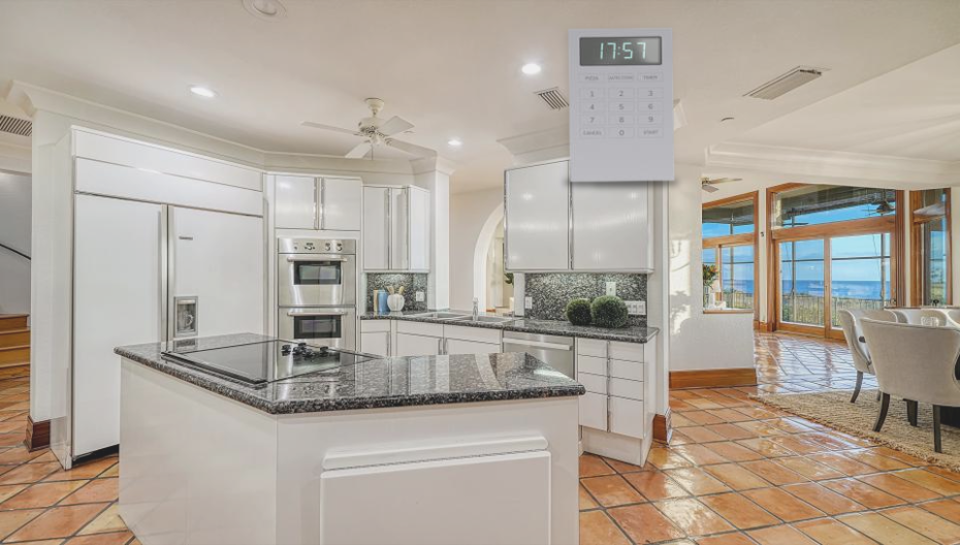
17:57
